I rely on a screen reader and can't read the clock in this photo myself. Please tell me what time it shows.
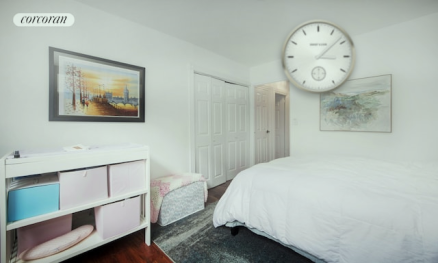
3:08
